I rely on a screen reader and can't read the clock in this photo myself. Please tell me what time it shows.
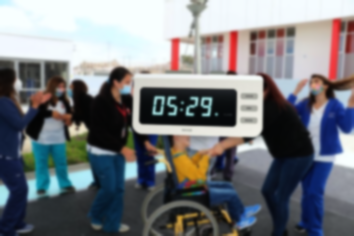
5:29
